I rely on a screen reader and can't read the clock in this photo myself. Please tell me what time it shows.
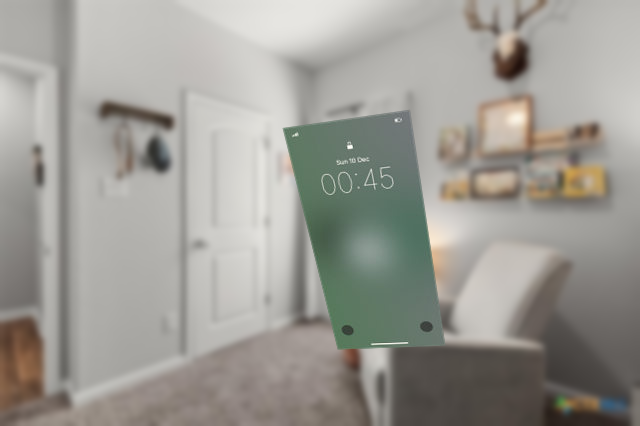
0:45
